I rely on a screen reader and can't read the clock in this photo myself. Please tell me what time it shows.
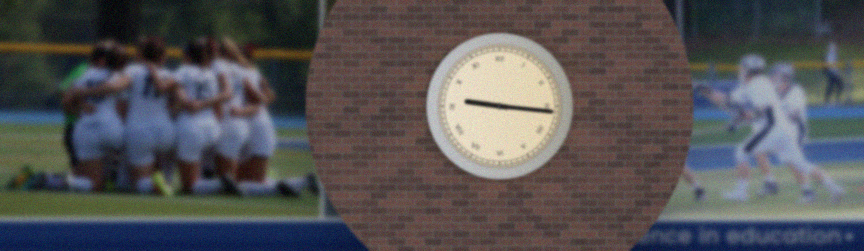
9:16
